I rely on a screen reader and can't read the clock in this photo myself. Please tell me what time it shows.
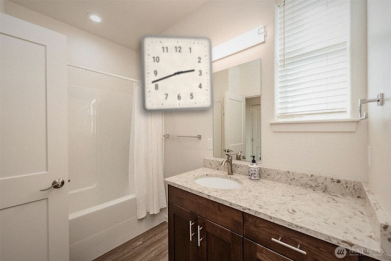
2:42
